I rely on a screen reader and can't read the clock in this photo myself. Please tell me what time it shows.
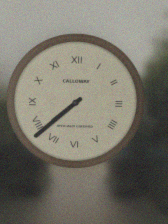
7:38
